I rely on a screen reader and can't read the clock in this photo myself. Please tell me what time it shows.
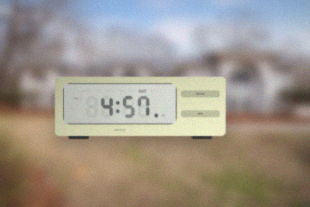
4:57
